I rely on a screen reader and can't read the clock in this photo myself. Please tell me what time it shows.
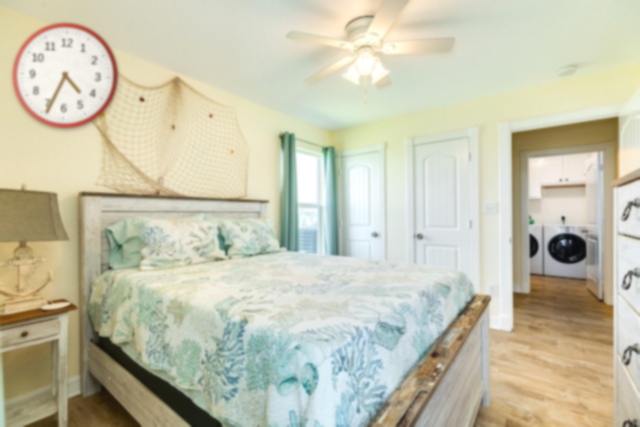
4:34
